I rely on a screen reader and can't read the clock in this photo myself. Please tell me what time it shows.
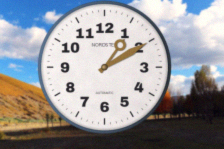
1:10
